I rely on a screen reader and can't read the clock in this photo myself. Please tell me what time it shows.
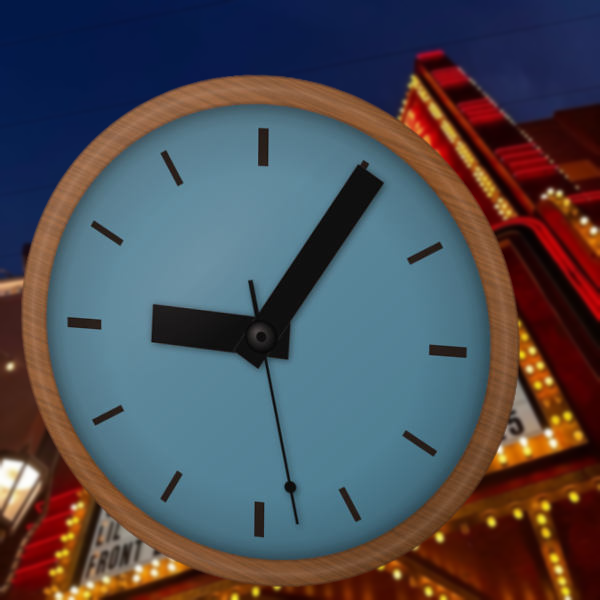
9:05:28
